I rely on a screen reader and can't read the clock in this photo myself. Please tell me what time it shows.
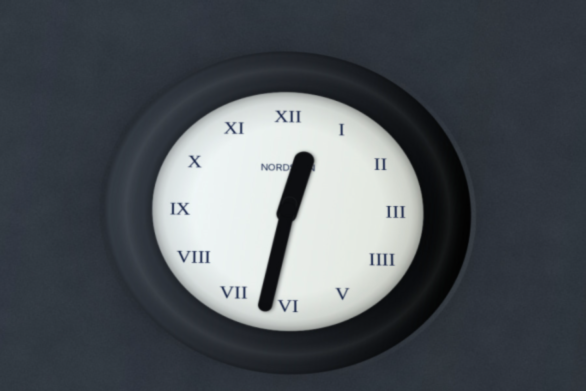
12:32
